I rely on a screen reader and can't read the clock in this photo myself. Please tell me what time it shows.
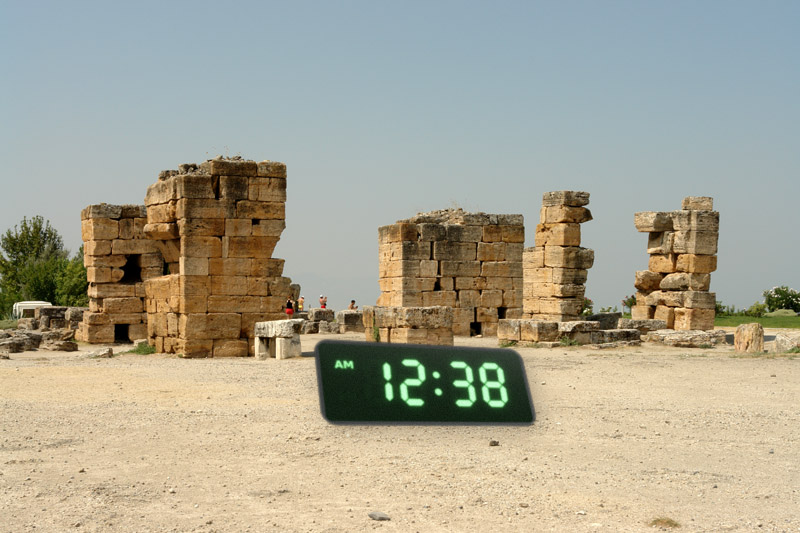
12:38
